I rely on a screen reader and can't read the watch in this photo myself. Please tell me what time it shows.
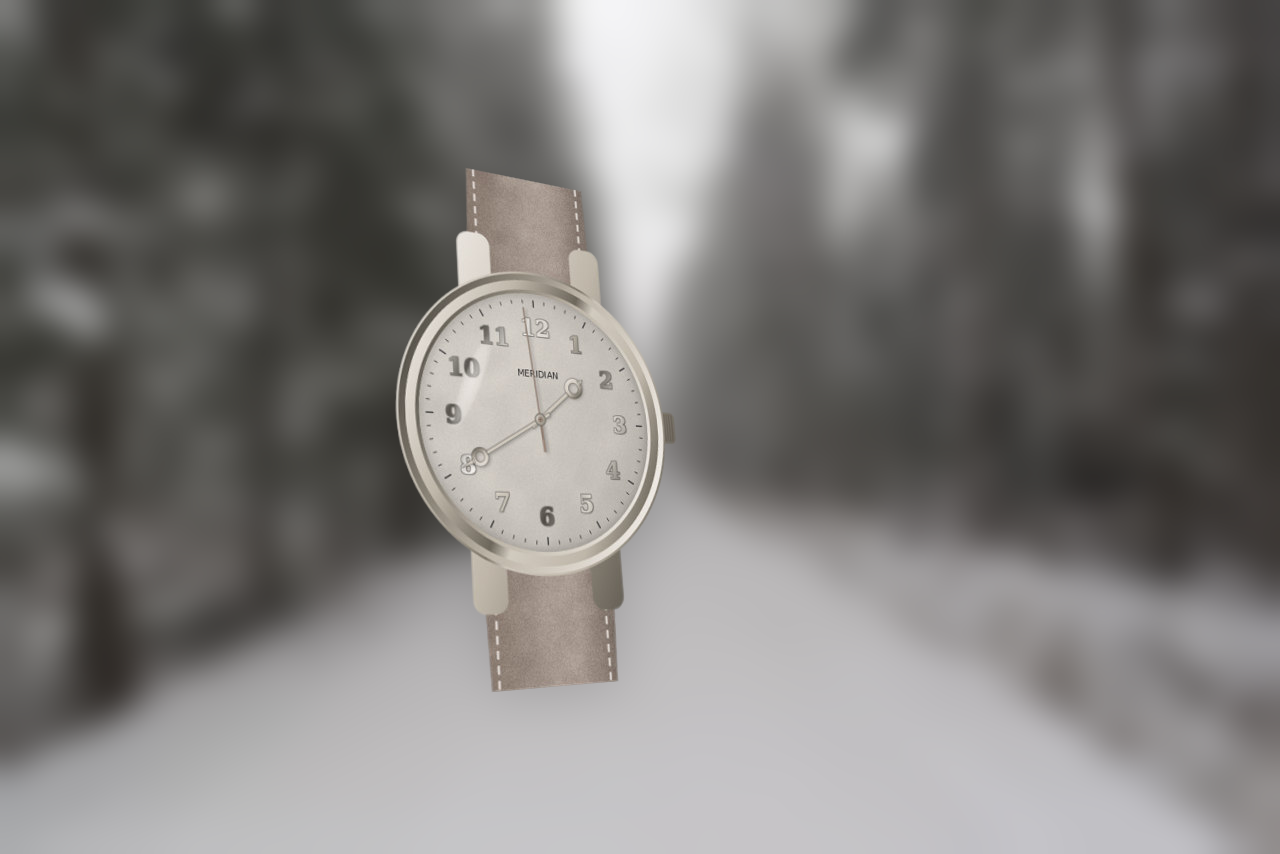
1:39:59
